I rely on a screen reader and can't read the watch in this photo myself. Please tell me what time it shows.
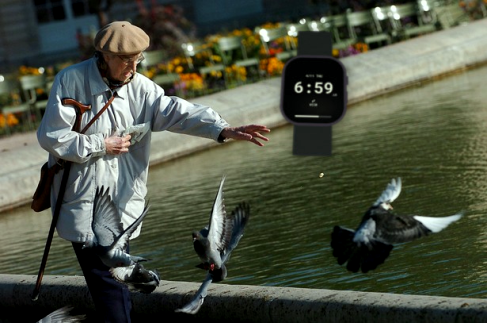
6:59
